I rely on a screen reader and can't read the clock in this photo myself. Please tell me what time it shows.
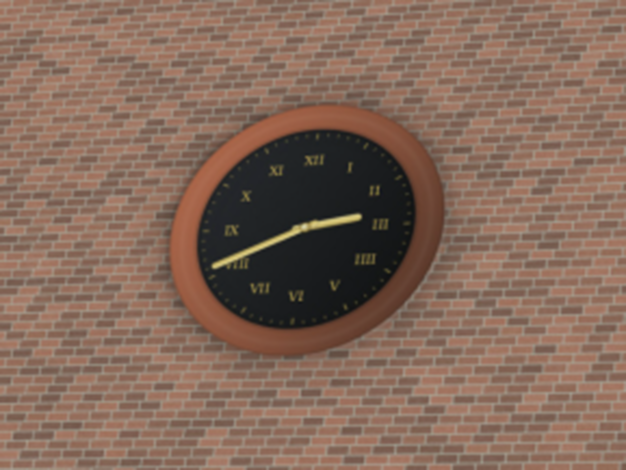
2:41
